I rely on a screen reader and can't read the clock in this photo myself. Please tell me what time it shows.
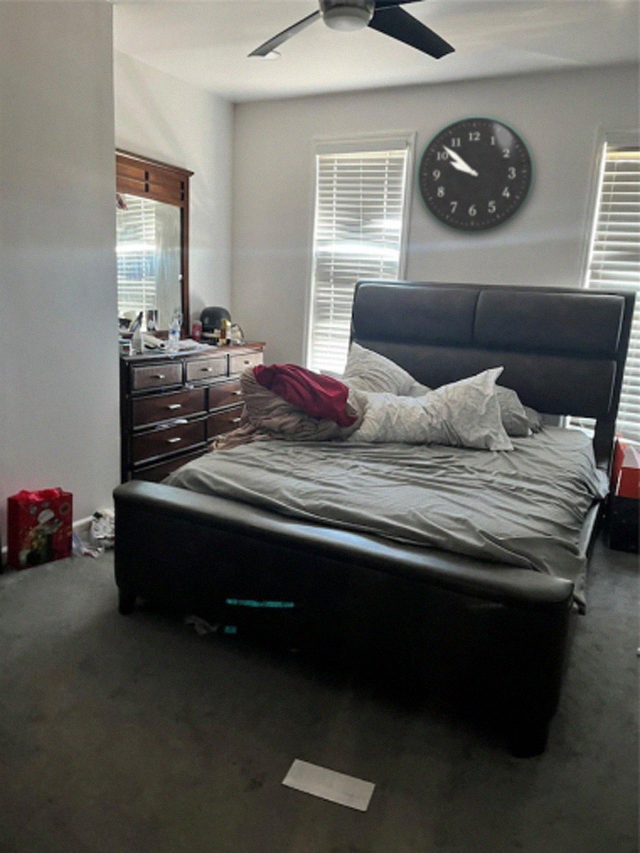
9:52
